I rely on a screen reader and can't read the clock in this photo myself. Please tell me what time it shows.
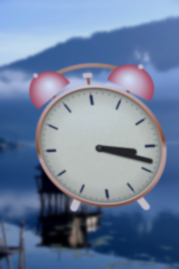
3:18
